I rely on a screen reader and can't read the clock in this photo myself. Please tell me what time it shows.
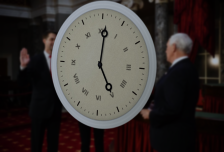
5:01
